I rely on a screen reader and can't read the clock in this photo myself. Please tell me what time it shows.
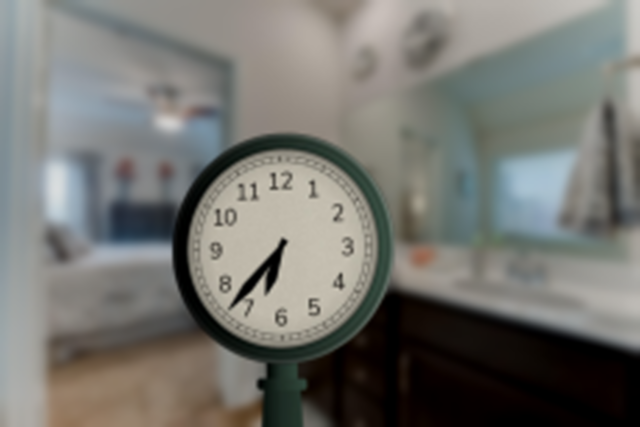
6:37
